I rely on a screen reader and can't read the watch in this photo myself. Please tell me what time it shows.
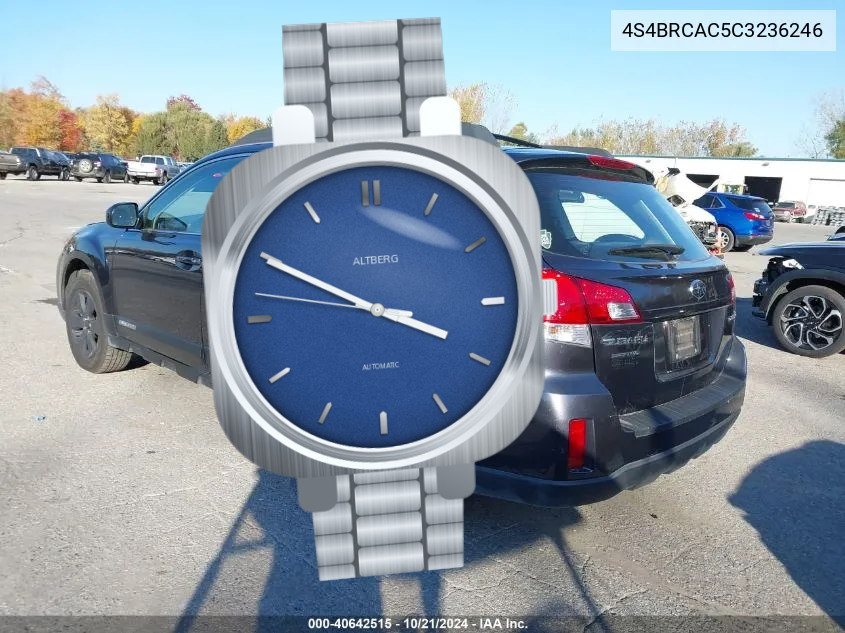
3:49:47
